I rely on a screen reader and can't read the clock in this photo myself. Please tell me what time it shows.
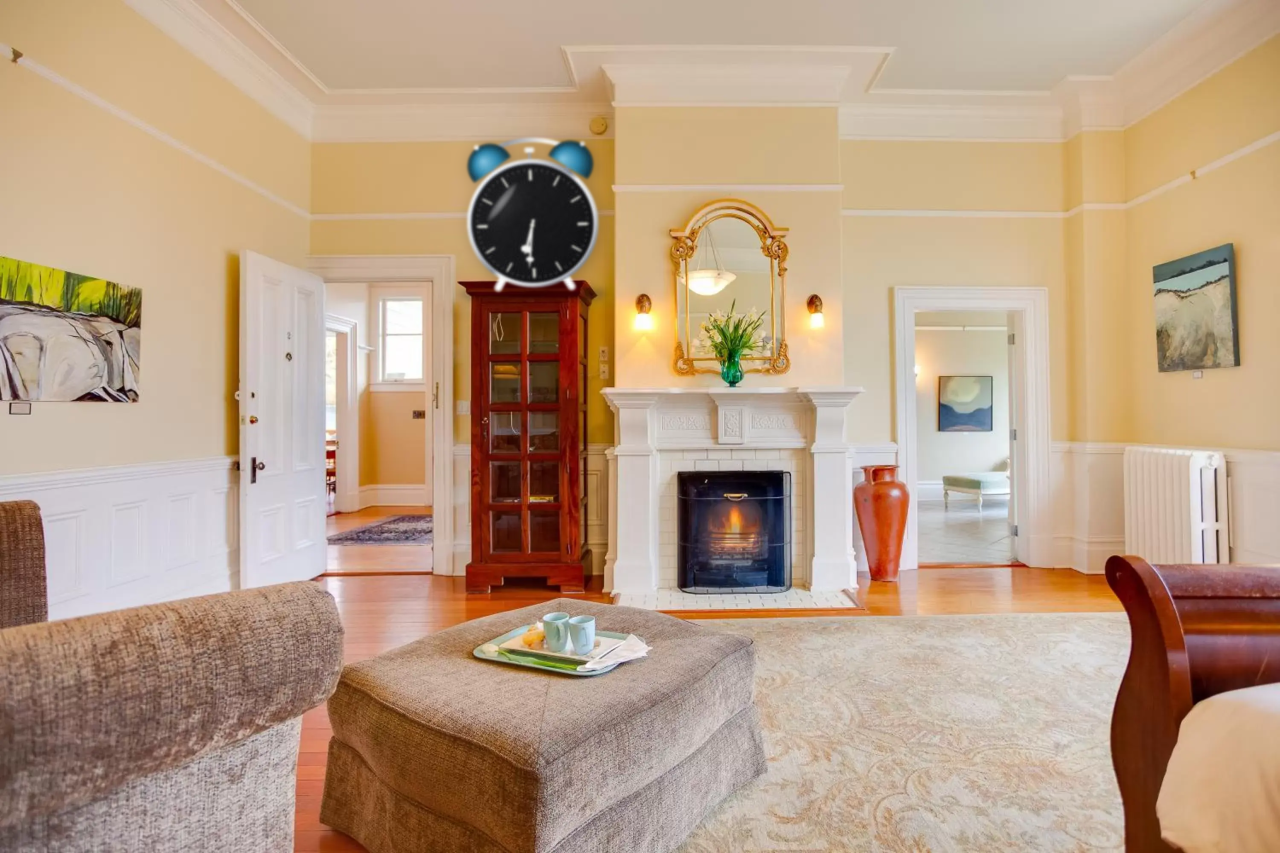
6:31
